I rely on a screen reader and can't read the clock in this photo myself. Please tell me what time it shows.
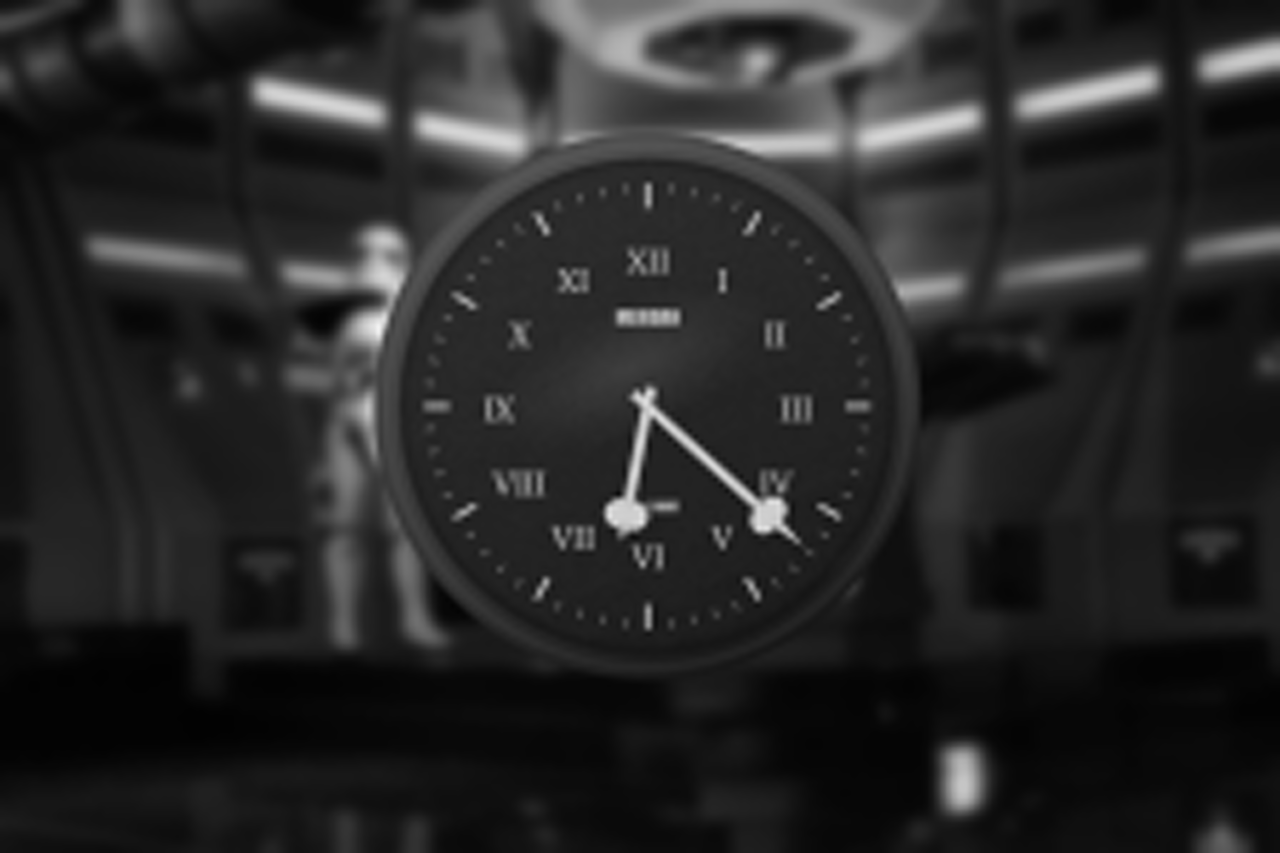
6:22
